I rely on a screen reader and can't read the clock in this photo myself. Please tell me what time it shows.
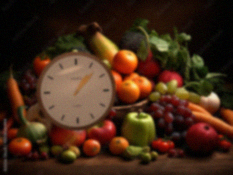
1:07
